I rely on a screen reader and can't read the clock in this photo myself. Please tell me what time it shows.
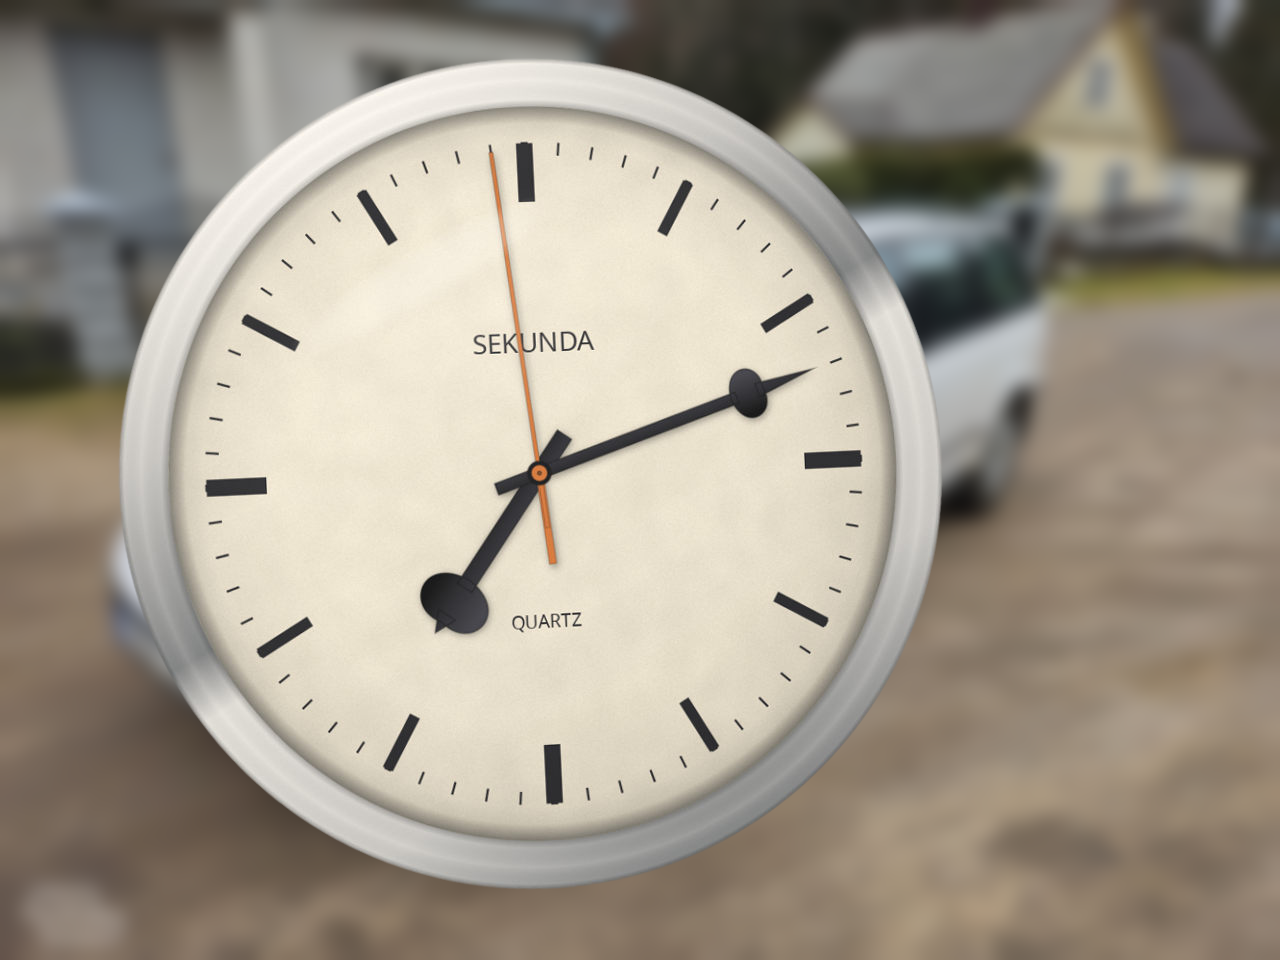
7:11:59
